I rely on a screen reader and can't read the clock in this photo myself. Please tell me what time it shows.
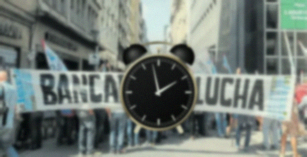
1:58
